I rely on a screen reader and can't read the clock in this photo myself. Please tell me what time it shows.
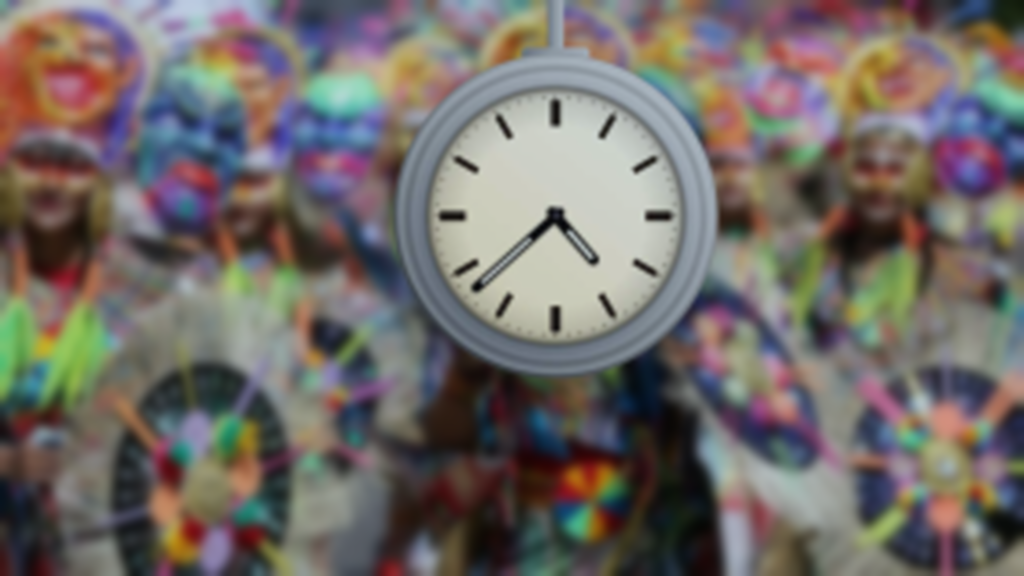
4:38
